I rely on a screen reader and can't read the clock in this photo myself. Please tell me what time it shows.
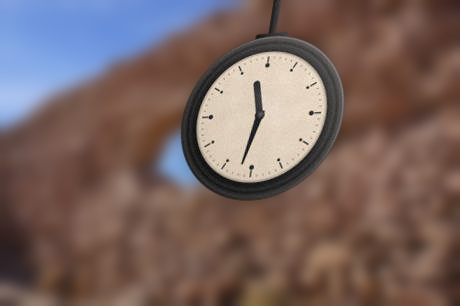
11:32
